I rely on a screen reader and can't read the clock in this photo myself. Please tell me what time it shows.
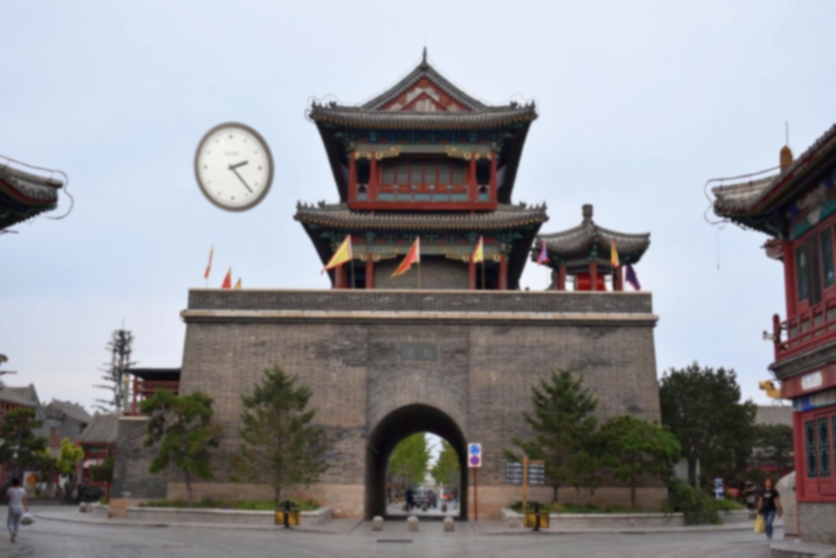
2:23
